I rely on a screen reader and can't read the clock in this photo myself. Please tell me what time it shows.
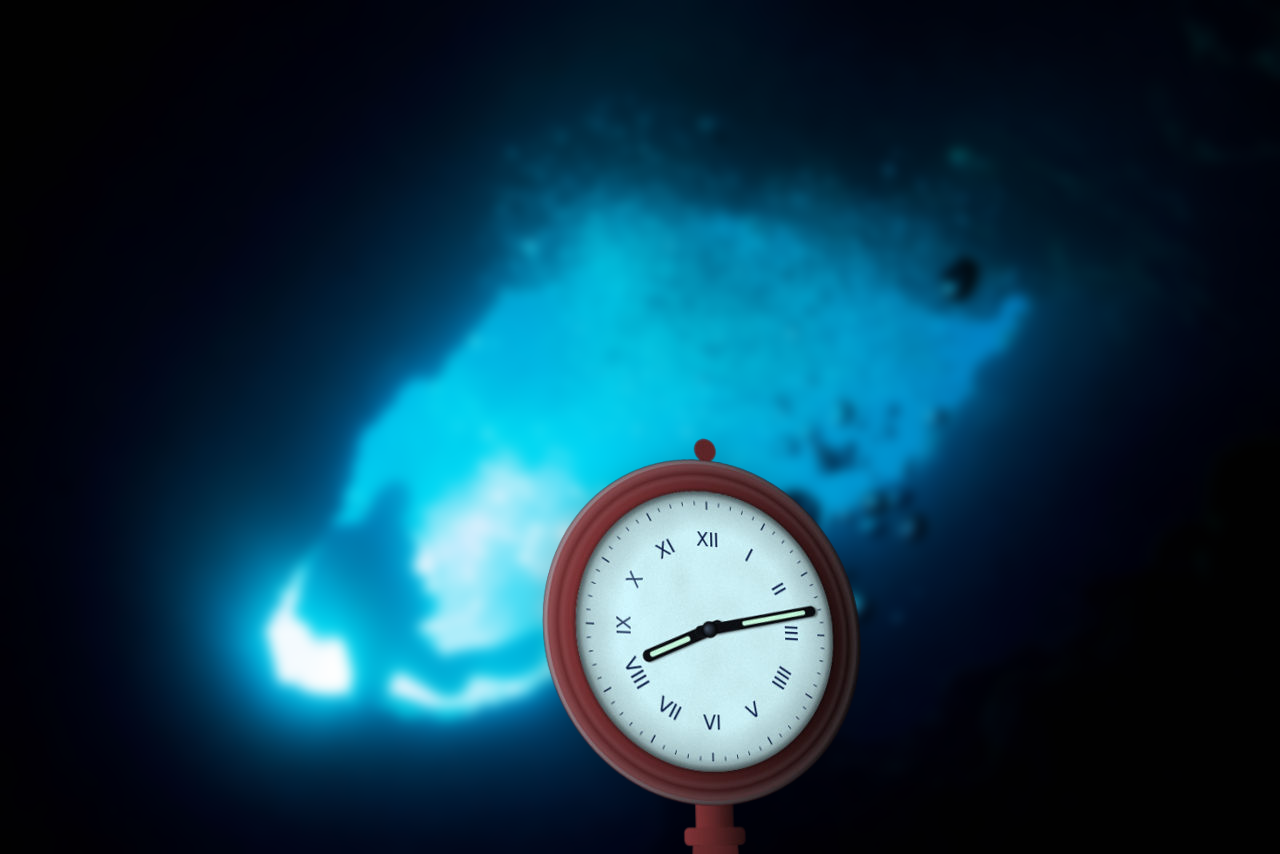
8:13
